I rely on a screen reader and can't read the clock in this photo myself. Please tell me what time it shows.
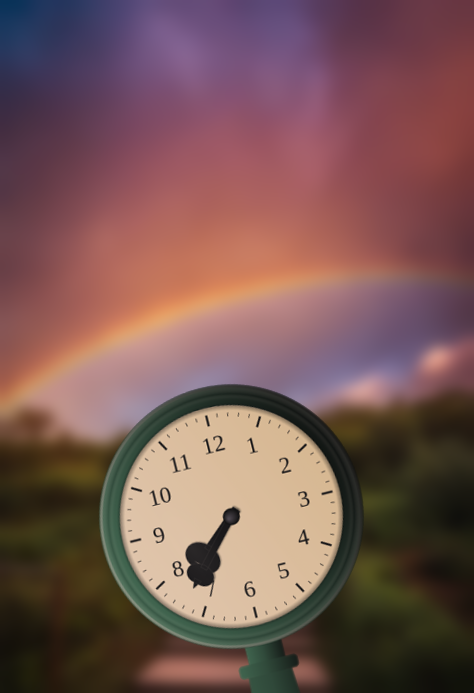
7:37
